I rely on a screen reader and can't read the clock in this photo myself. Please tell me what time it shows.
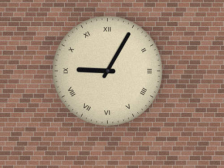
9:05
